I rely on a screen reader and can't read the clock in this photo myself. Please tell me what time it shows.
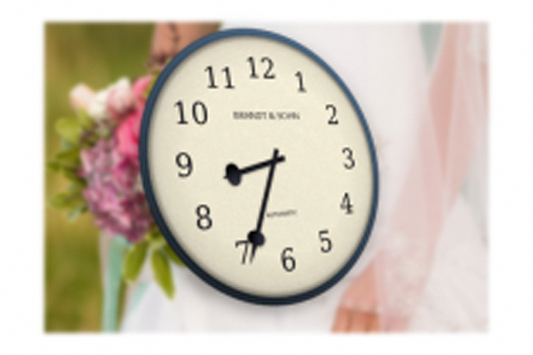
8:34
